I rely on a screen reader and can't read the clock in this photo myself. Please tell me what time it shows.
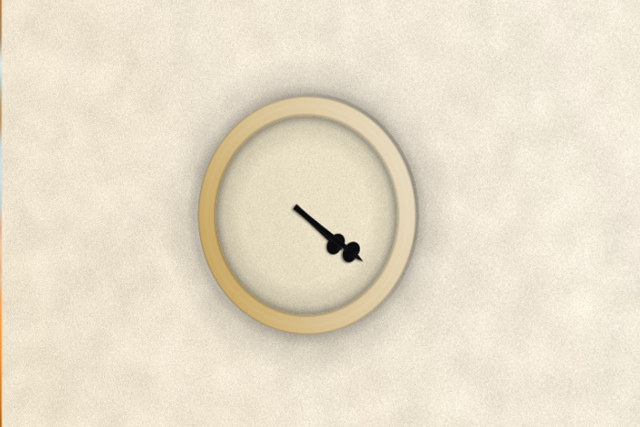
4:21
